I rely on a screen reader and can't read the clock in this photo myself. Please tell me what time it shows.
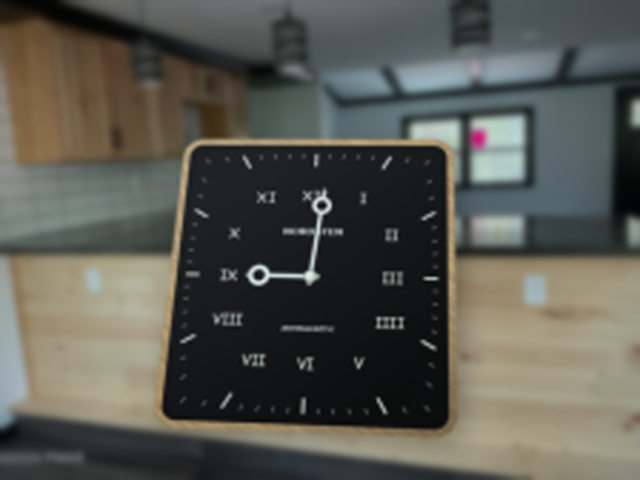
9:01
